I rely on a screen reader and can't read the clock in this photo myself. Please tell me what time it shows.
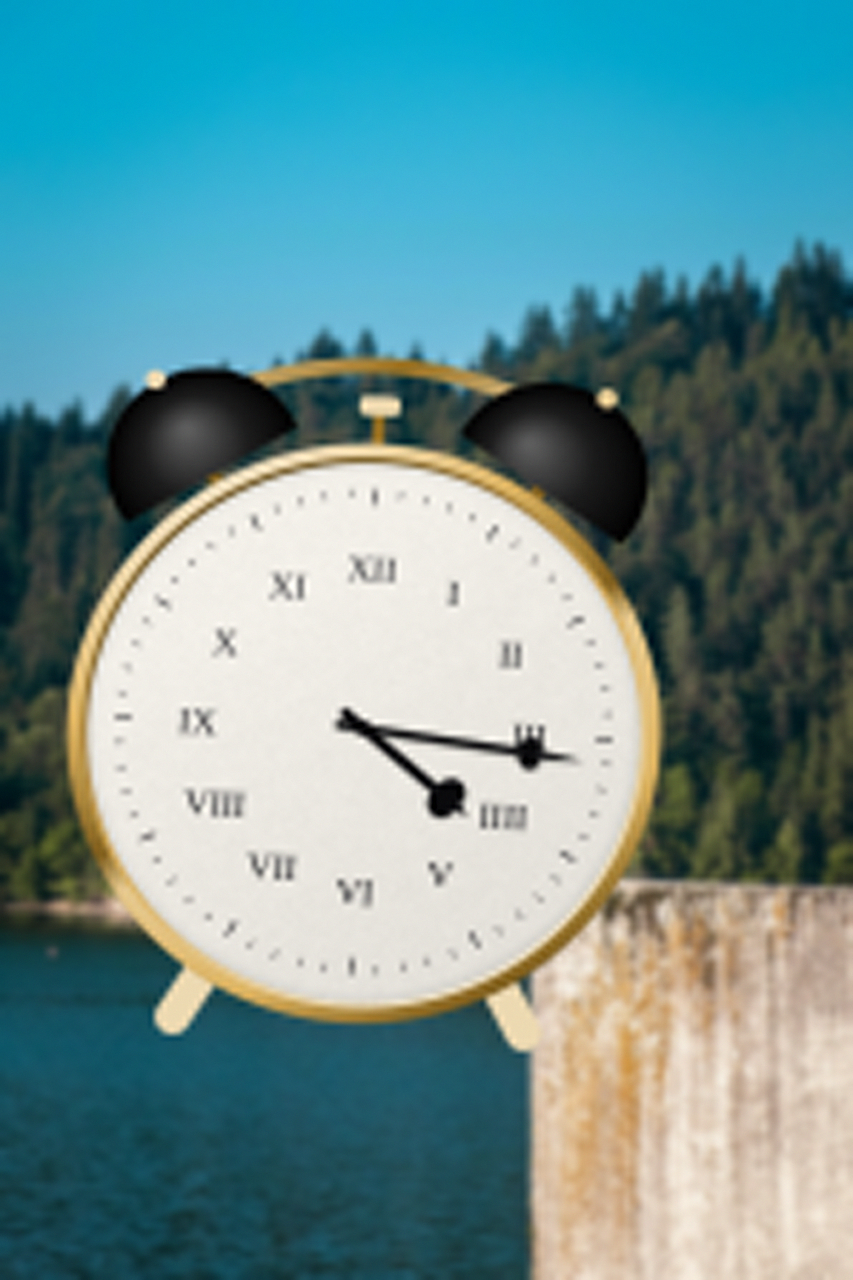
4:16
